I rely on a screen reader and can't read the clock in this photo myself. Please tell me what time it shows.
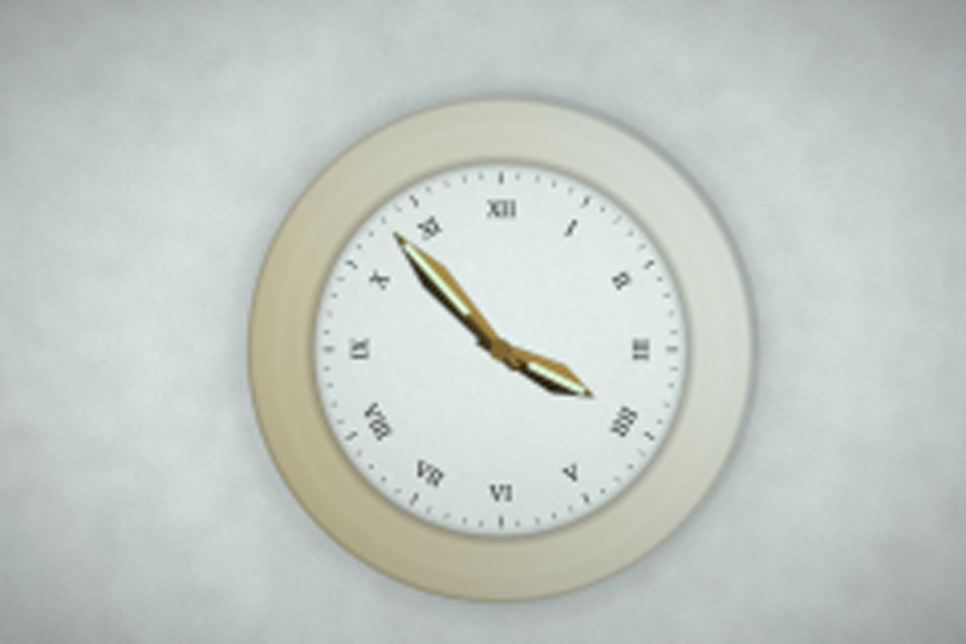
3:53
